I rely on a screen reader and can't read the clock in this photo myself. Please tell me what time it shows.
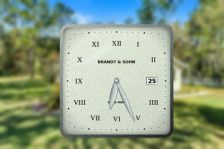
6:26
